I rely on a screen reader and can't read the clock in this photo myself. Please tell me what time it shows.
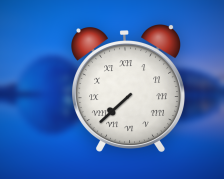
7:38
